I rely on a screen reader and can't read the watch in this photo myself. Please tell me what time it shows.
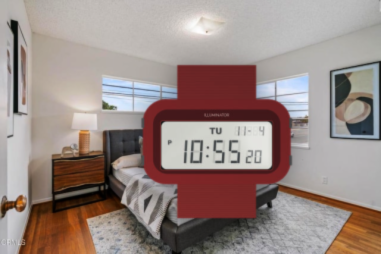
10:55:20
